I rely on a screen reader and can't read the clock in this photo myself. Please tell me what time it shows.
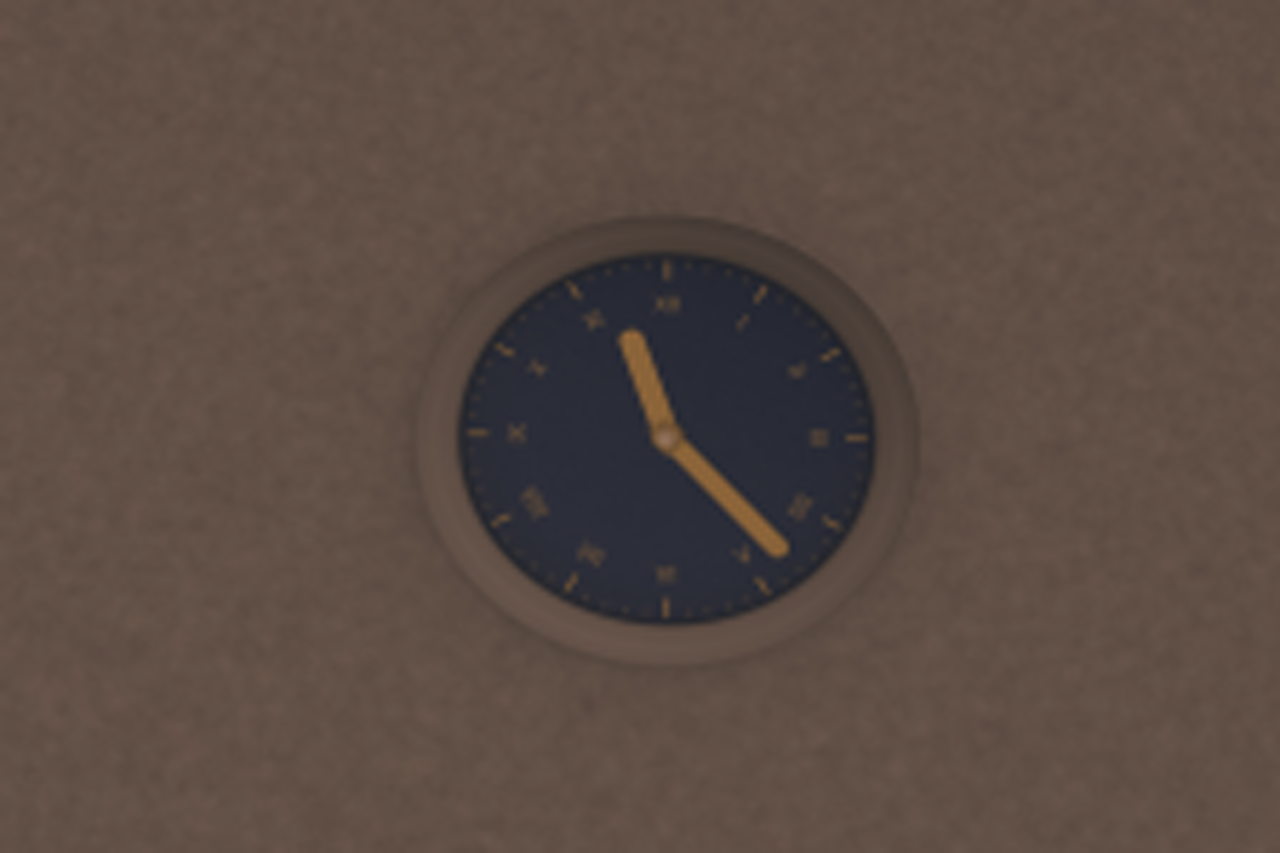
11:23
